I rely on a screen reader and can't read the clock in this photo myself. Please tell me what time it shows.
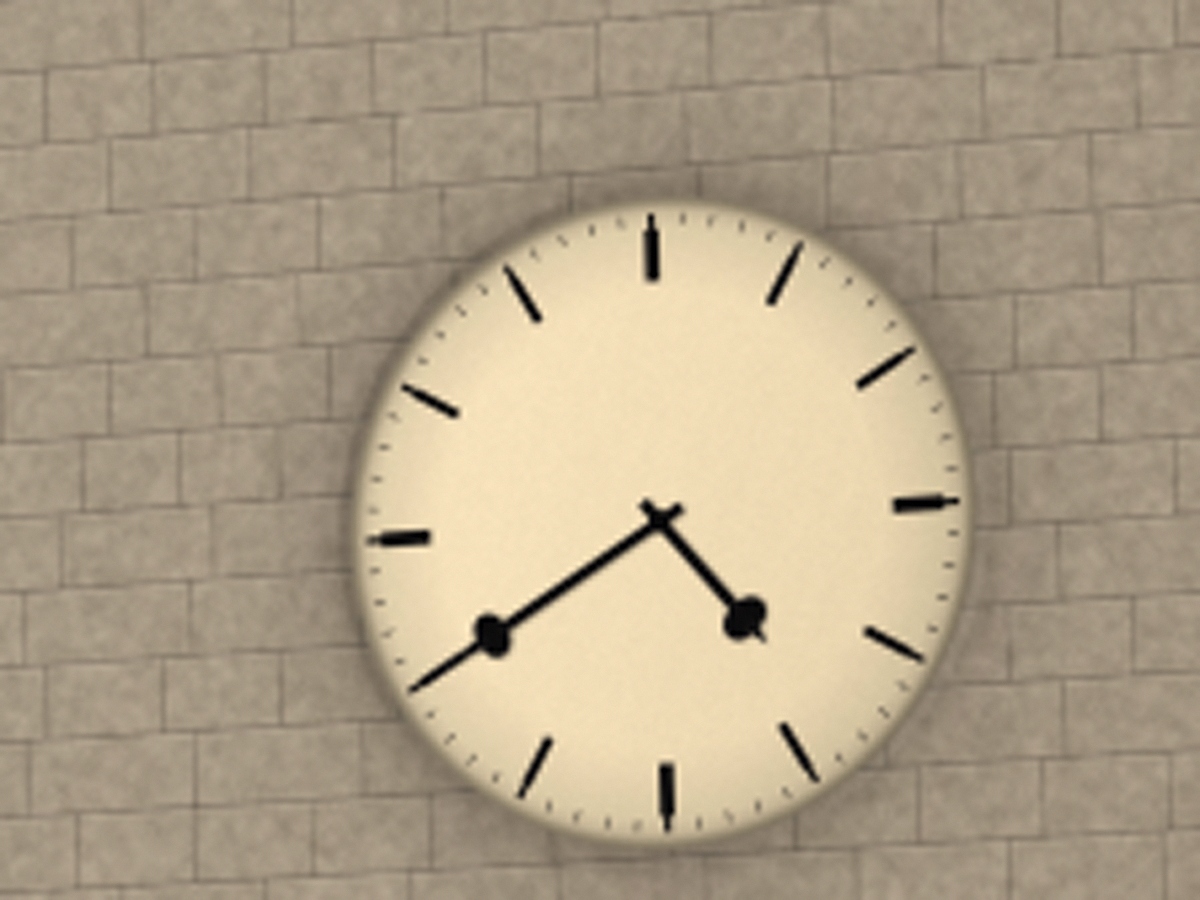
4:40
